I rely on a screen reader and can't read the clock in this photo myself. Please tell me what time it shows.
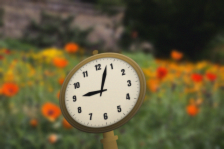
9:03
